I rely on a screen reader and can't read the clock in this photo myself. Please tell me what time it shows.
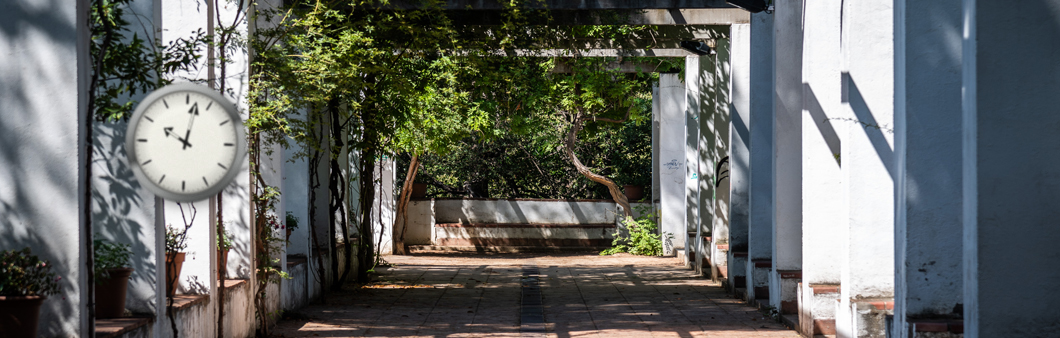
10:02
